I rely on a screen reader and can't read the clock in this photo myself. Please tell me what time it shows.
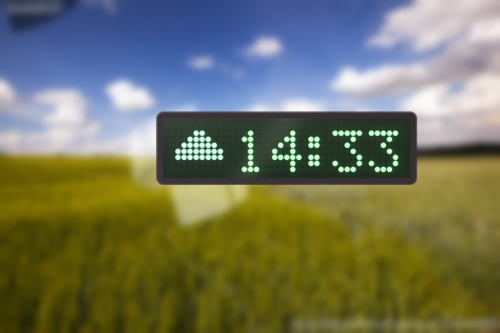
14:33
